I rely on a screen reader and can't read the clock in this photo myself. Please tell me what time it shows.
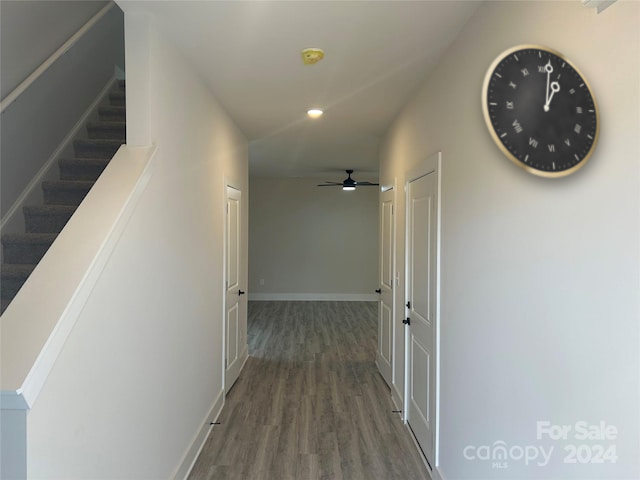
1:02
